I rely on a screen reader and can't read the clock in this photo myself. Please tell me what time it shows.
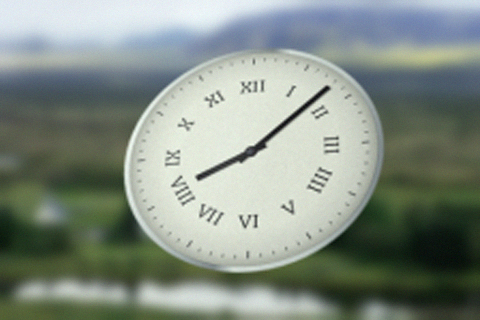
8:08
